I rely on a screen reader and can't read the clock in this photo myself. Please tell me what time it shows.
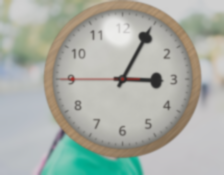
3:04:45
